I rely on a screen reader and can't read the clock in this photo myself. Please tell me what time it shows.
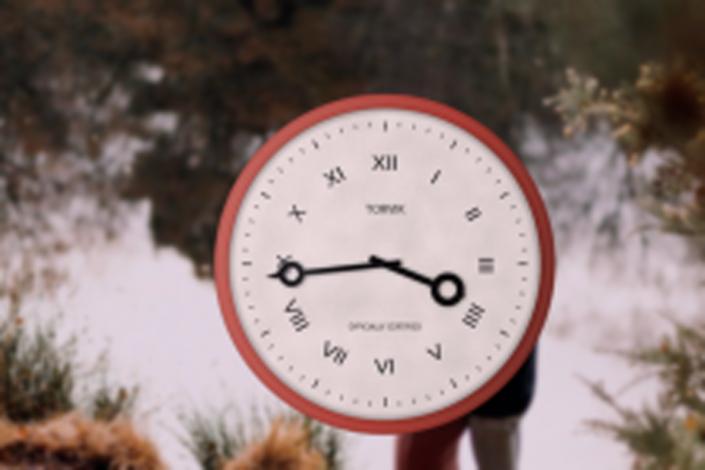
3:44
